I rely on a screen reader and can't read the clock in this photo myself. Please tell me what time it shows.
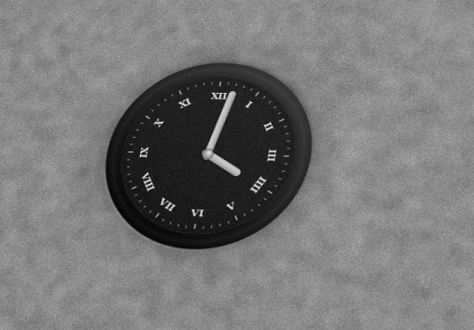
4:02
